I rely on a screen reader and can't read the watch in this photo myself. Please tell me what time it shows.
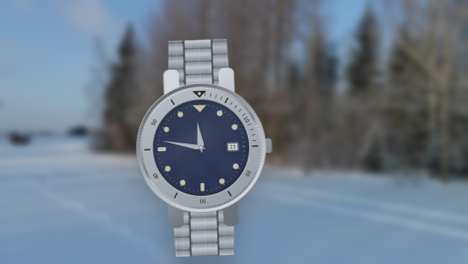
11:47
